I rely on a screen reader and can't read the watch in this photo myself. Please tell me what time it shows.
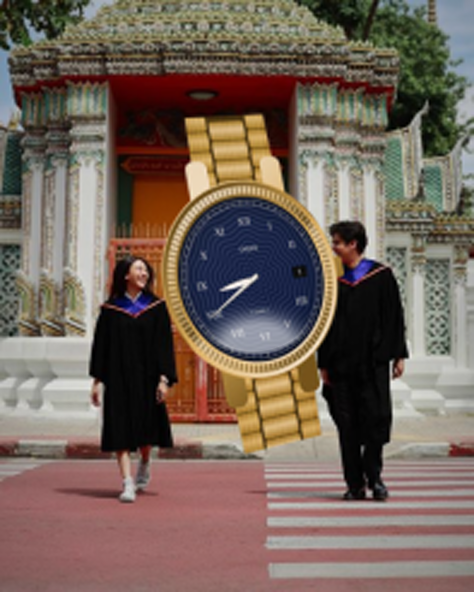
8:40
